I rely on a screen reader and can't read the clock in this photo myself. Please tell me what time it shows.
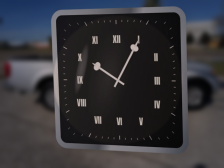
10:05
